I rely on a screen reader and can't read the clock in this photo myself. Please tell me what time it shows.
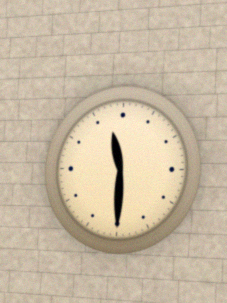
11:30
